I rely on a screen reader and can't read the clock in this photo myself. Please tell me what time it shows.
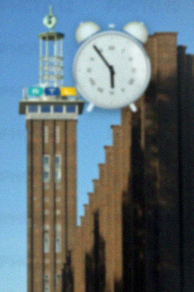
5:54
